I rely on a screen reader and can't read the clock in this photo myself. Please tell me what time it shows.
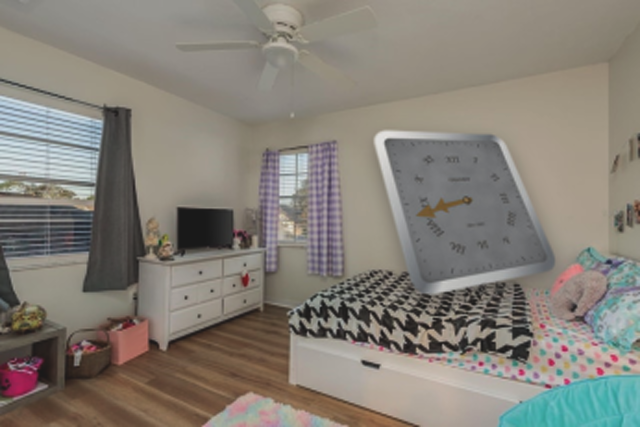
8:43
